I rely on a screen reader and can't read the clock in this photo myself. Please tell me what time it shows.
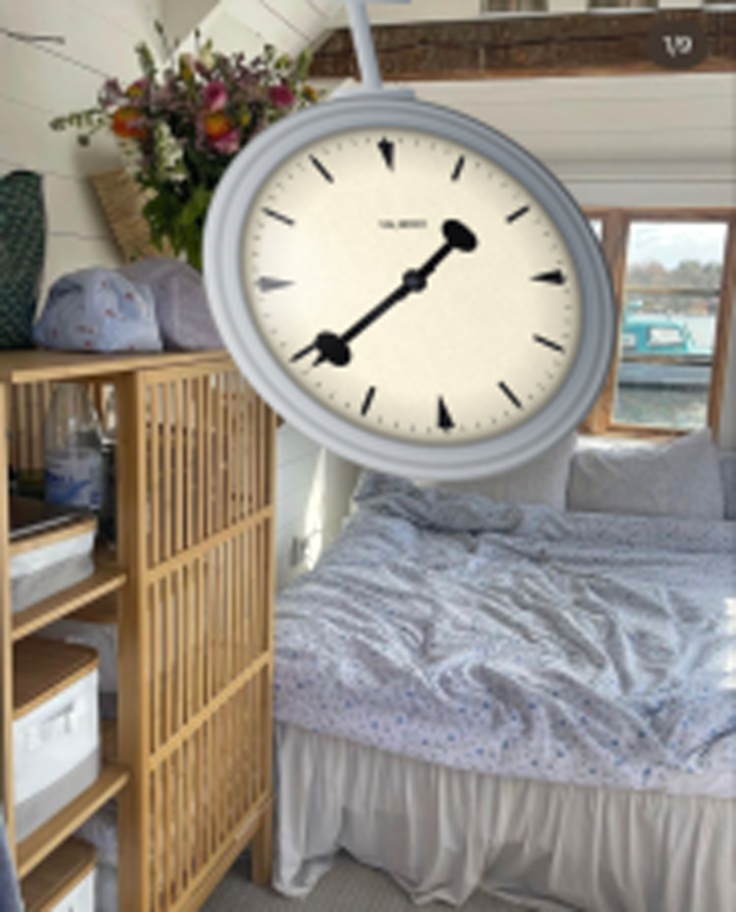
1:39
